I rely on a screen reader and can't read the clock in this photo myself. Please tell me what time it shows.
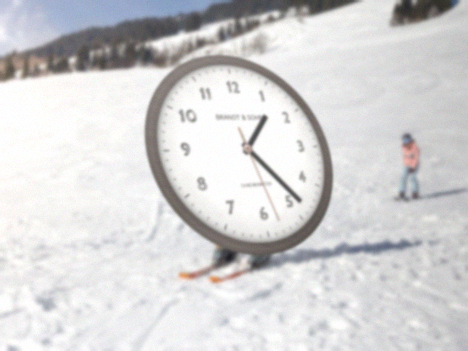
1:23:28
